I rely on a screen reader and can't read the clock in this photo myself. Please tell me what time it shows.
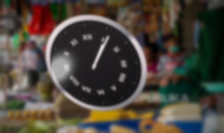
1:06
